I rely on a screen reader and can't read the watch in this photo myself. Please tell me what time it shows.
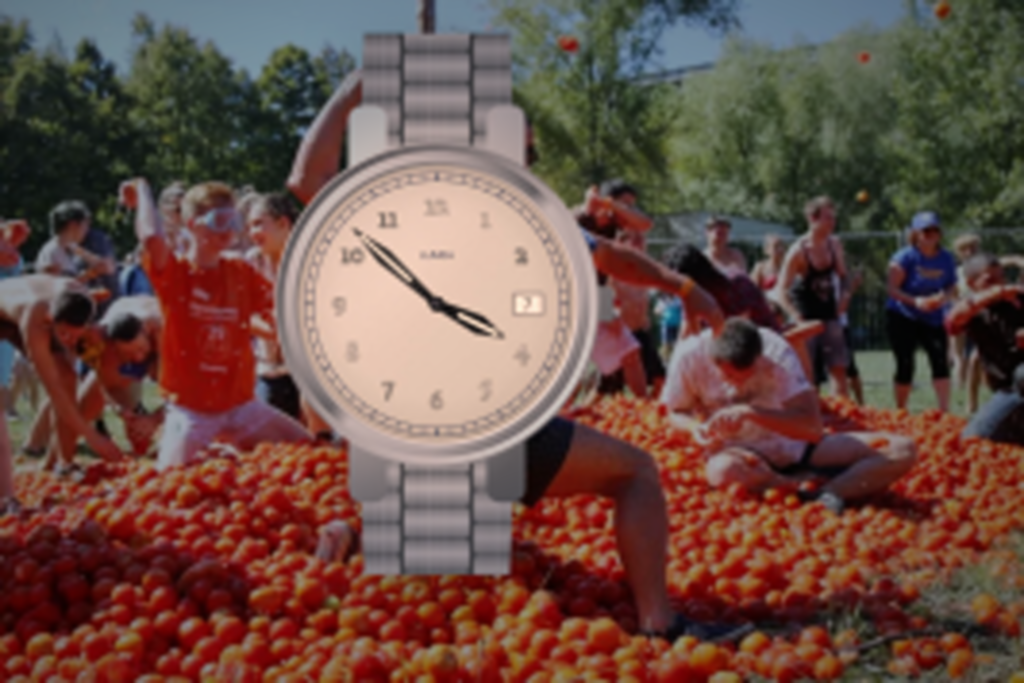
3:52
